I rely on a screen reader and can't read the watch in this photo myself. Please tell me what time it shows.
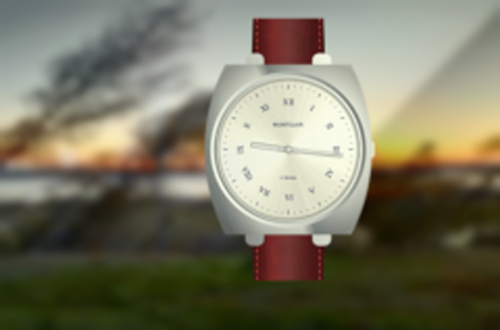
9:16
